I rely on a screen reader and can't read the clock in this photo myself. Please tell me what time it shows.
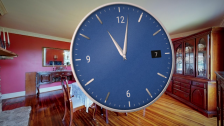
11:02
